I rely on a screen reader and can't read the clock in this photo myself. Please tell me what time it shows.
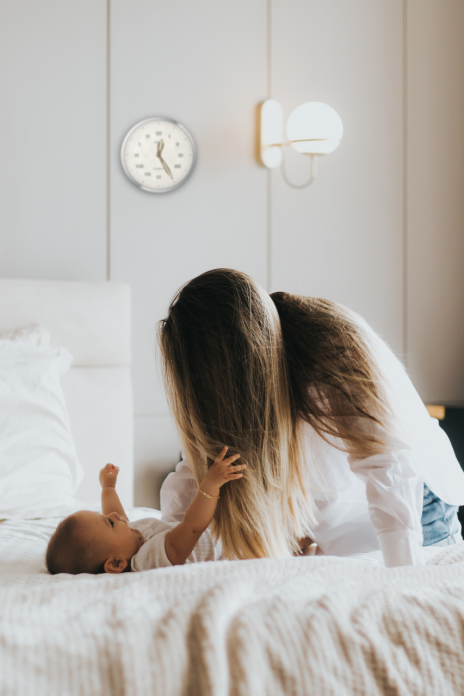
12:25
